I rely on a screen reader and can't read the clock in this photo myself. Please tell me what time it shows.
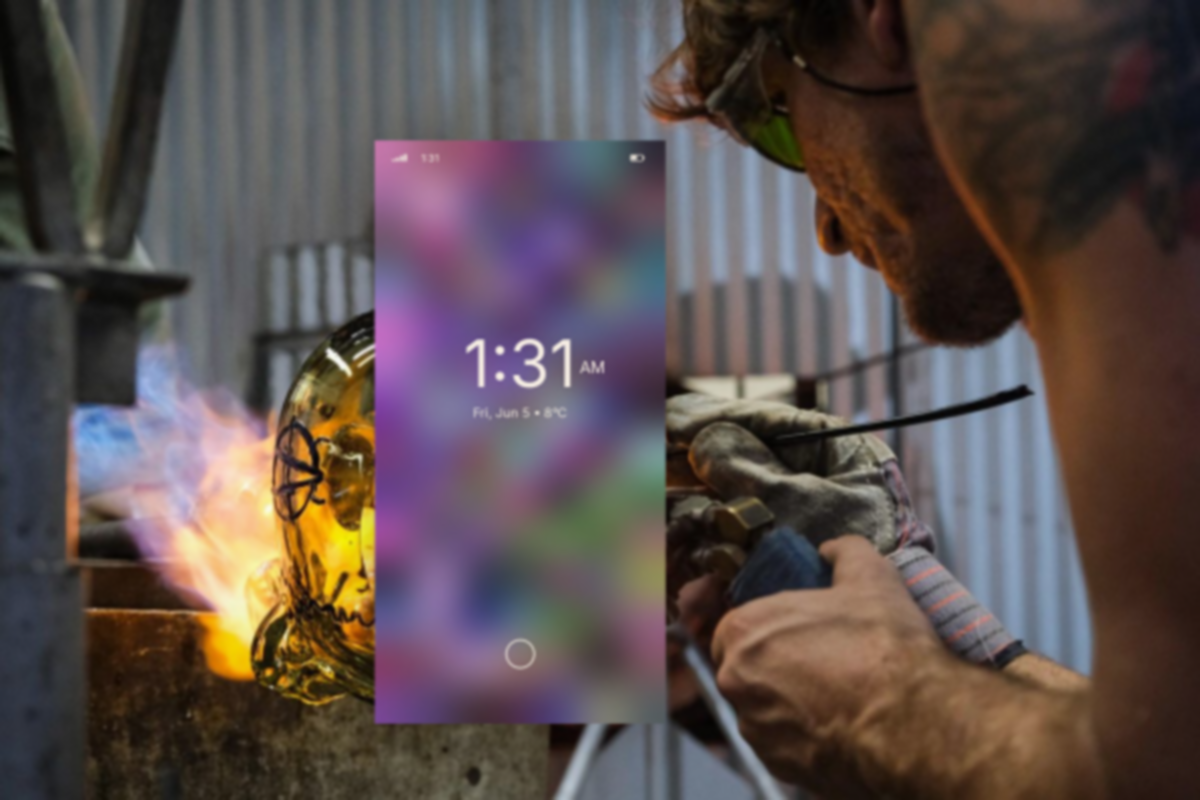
1:31
